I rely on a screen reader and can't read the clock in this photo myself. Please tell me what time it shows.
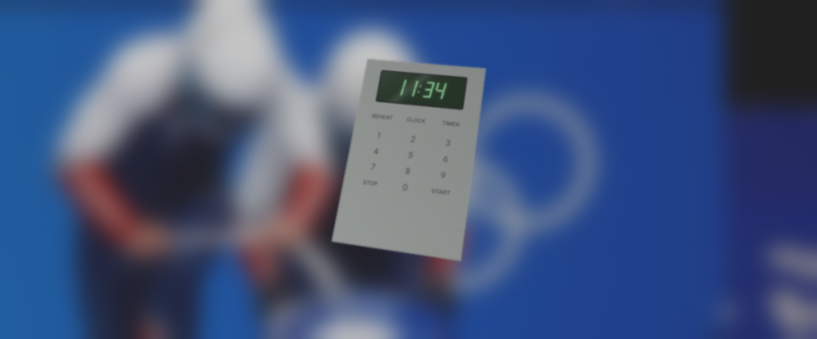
11:34
